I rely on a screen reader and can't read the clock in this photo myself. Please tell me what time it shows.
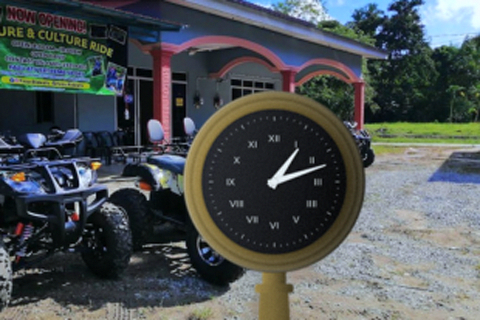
1:12
